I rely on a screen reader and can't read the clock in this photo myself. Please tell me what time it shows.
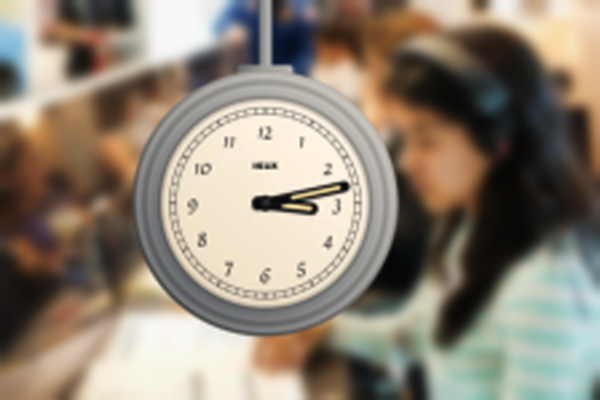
3:13
